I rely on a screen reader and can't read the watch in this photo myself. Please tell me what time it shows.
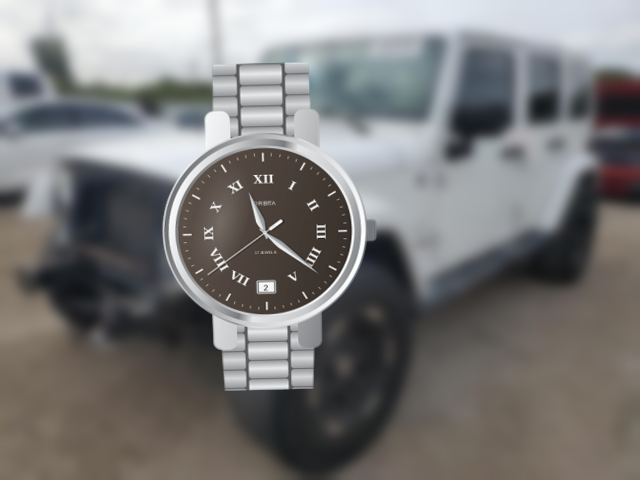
11:21:39
